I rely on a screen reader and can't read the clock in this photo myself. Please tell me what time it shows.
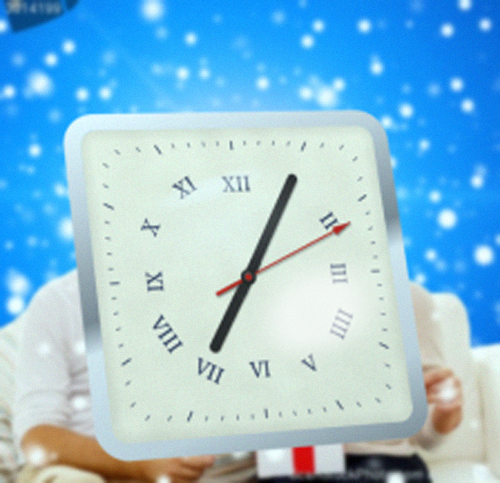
7:05:11
